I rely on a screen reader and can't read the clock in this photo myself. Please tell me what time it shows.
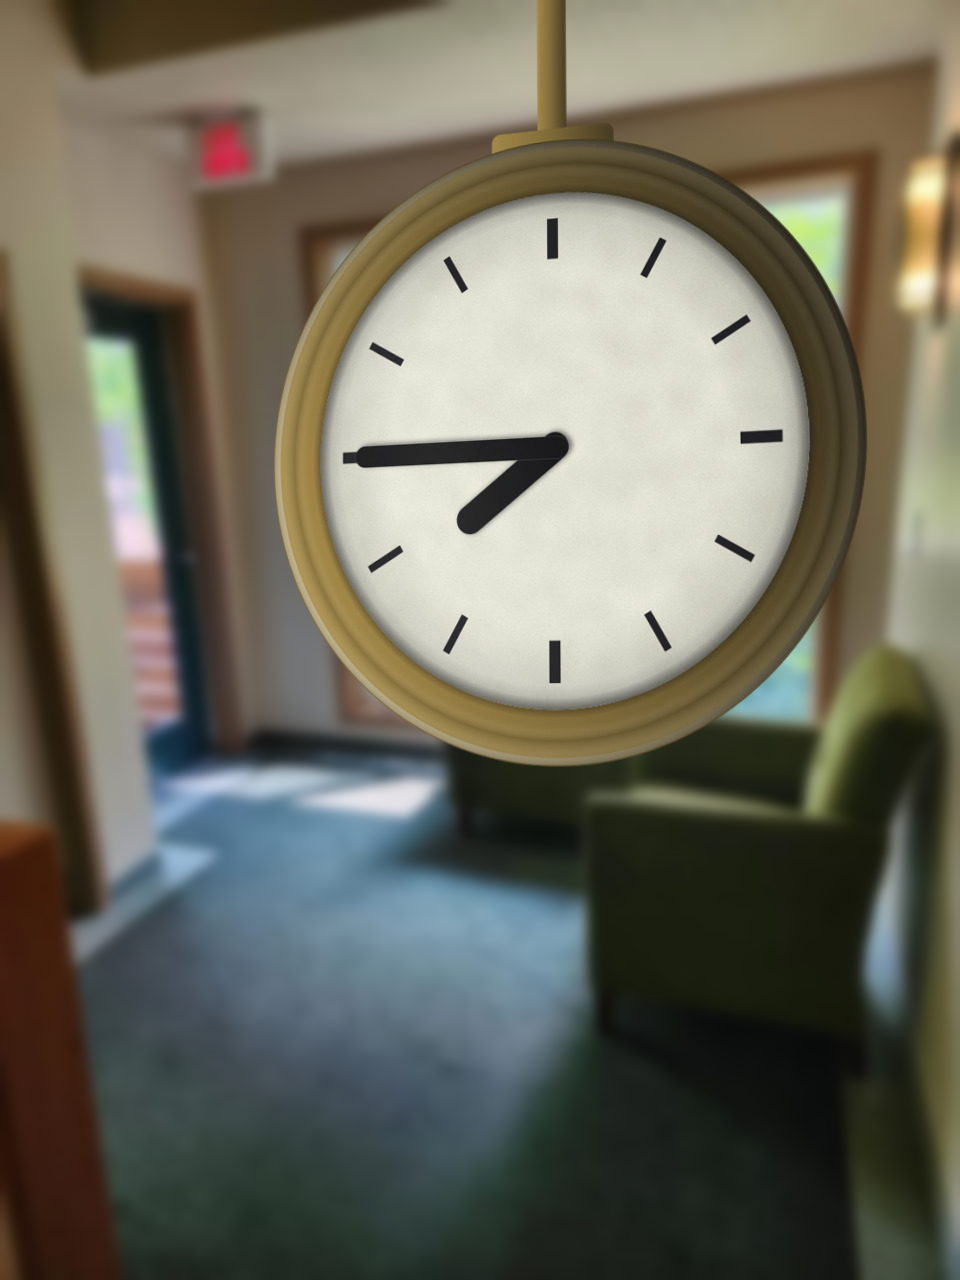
7:45
